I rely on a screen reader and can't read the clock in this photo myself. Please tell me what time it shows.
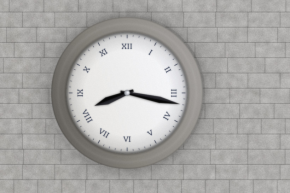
8:17
